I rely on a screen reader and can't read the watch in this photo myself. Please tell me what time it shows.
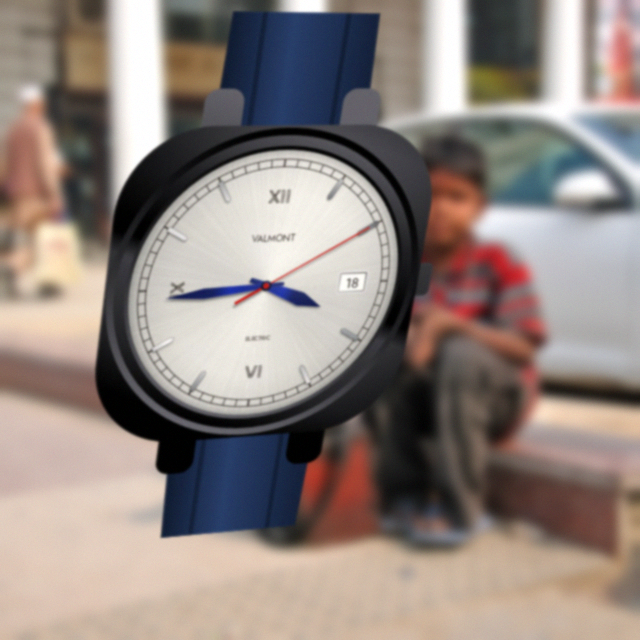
3:44:10
